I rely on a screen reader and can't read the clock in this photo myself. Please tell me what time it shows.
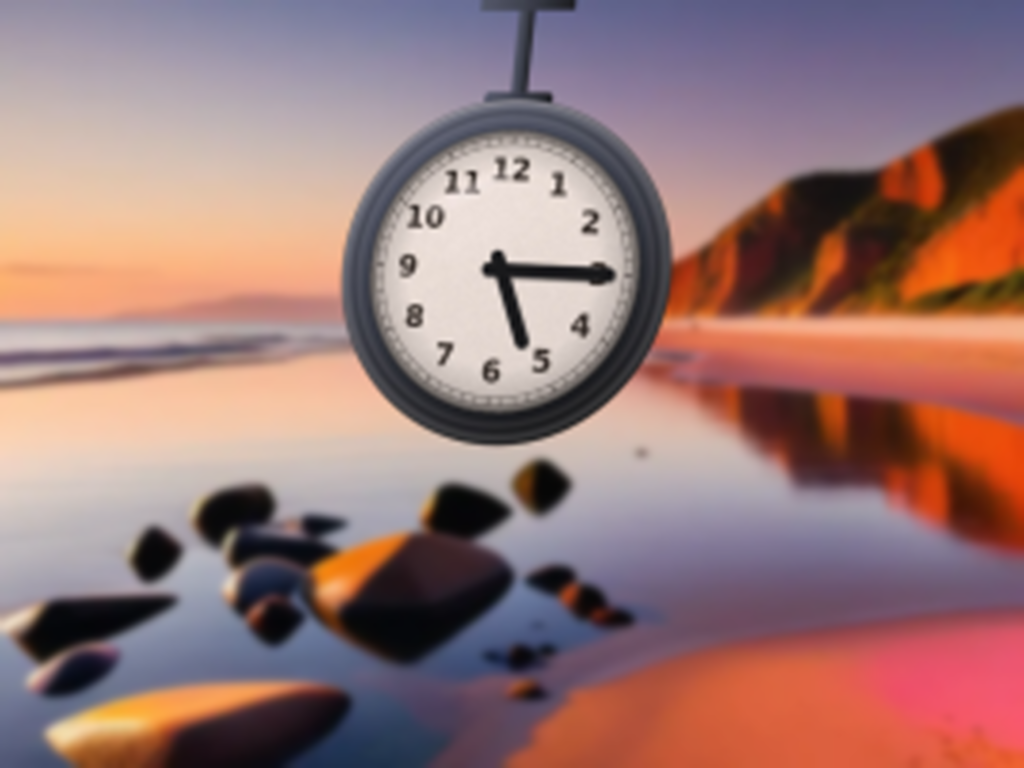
5:15
